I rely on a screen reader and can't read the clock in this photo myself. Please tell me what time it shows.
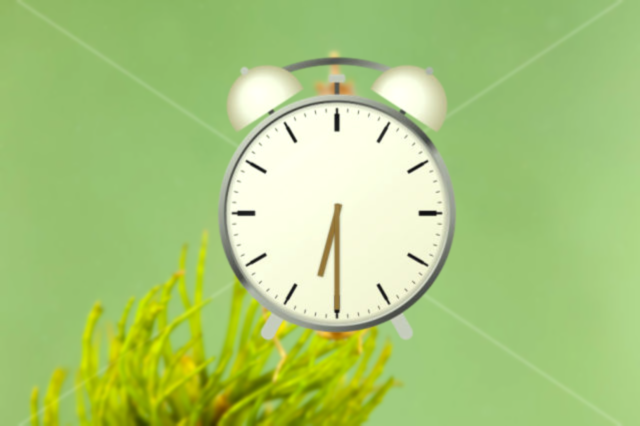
6:30
